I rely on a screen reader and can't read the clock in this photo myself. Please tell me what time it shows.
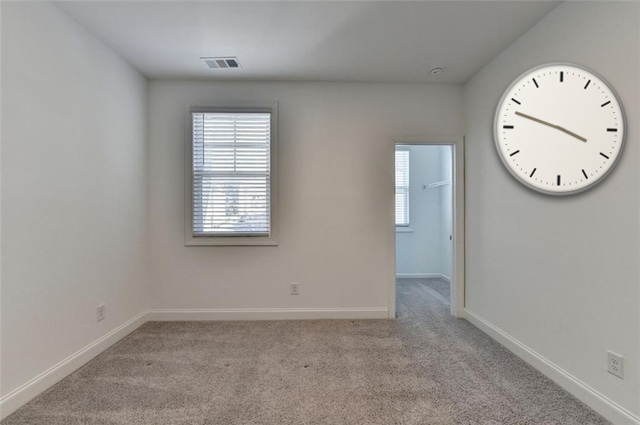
3:48
